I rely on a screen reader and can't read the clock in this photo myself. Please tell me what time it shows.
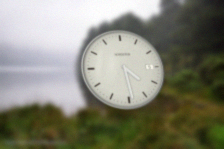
4:29
